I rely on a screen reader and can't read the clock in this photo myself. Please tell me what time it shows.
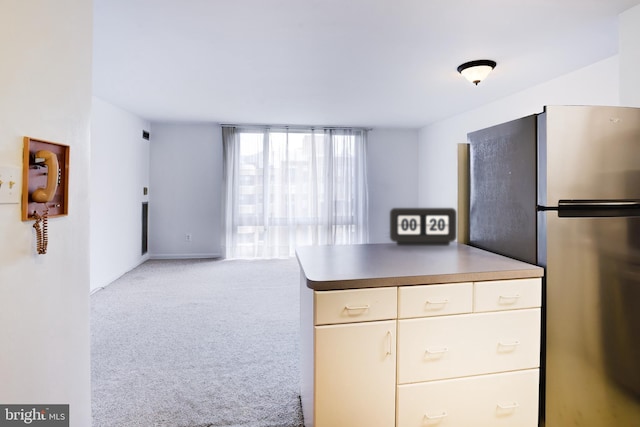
0:20
